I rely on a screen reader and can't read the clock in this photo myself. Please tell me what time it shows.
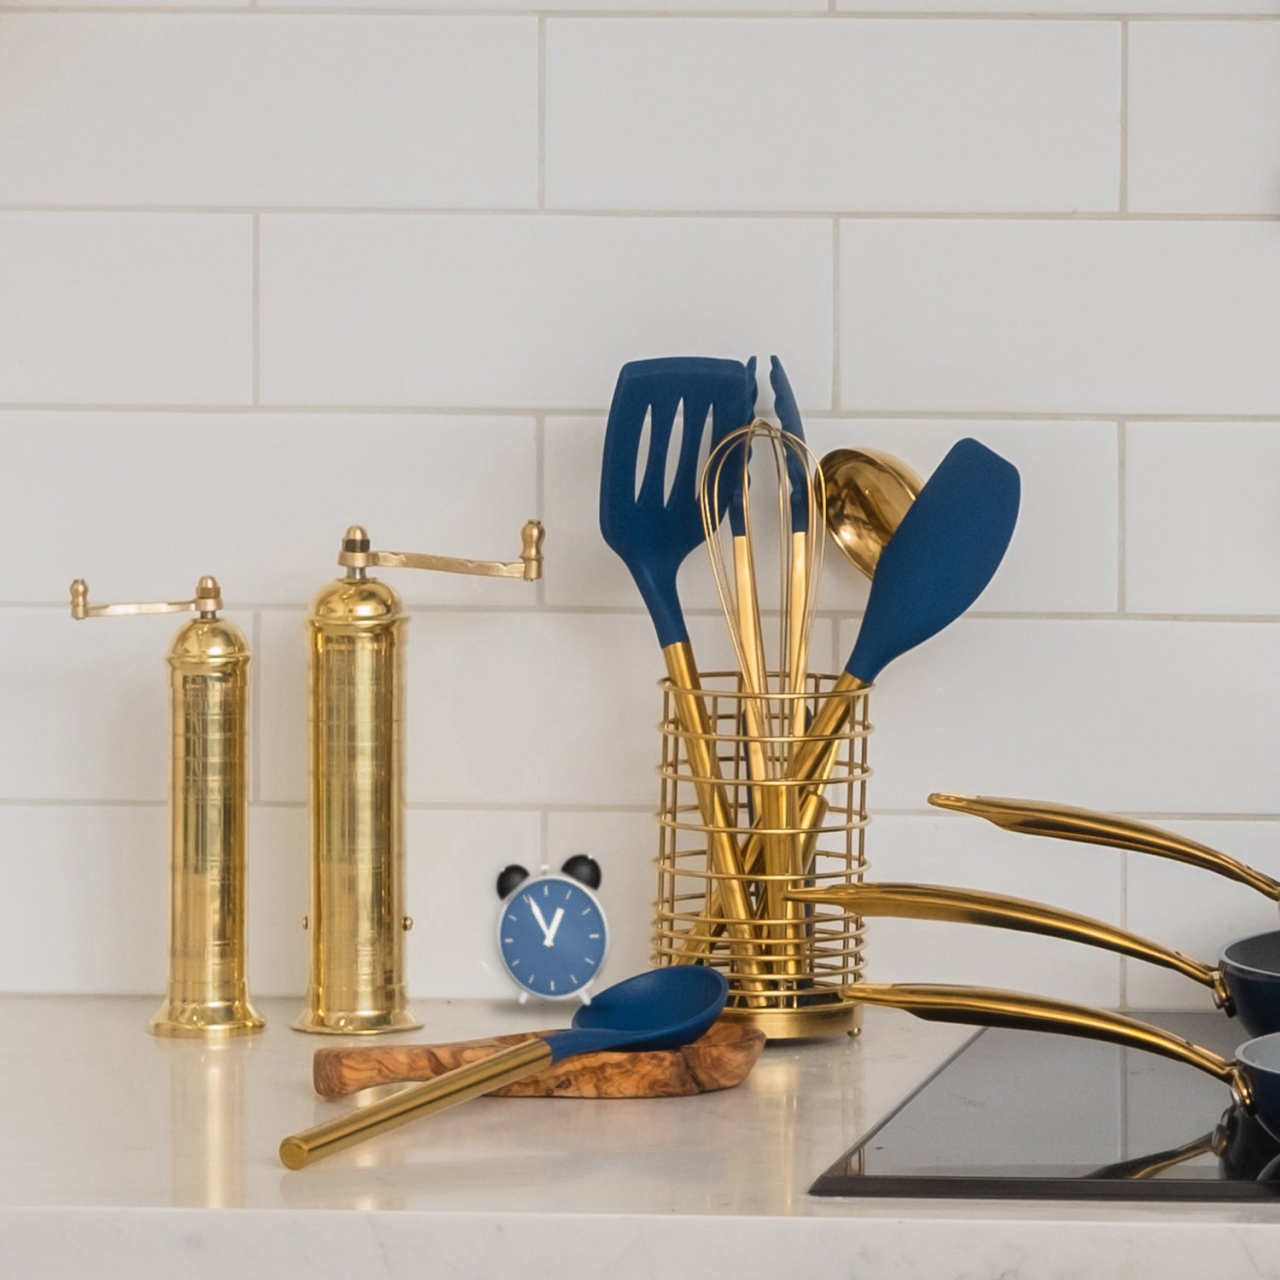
12:56
